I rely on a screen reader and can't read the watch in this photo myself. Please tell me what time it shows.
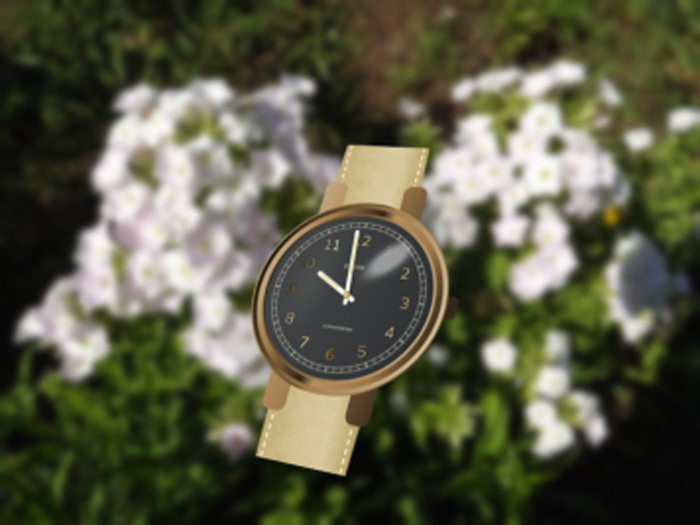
9:59
